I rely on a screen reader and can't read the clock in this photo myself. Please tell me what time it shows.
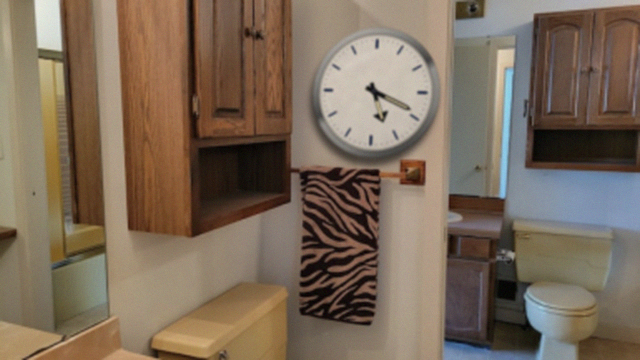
5:19
